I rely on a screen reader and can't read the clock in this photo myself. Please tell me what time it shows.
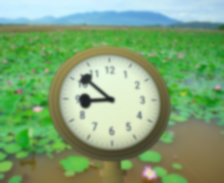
8:52
